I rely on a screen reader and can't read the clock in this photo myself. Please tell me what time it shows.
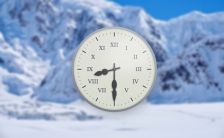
8:30
